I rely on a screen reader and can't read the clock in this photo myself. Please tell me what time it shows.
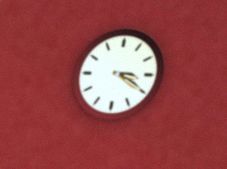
3:20
